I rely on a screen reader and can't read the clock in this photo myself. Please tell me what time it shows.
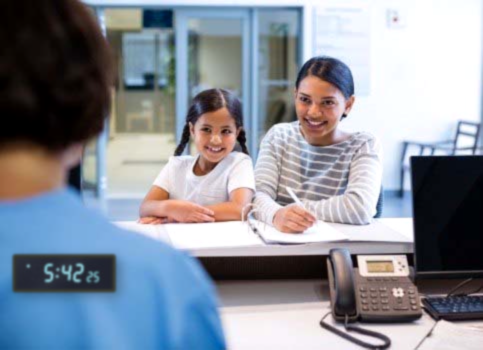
5:42
